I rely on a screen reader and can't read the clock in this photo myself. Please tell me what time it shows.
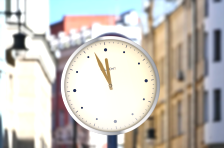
11:57
